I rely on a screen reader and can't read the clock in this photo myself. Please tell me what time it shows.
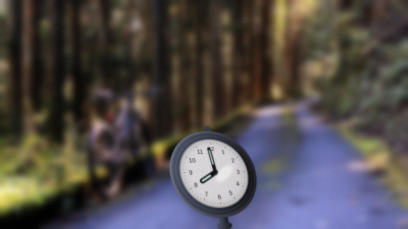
7:59
